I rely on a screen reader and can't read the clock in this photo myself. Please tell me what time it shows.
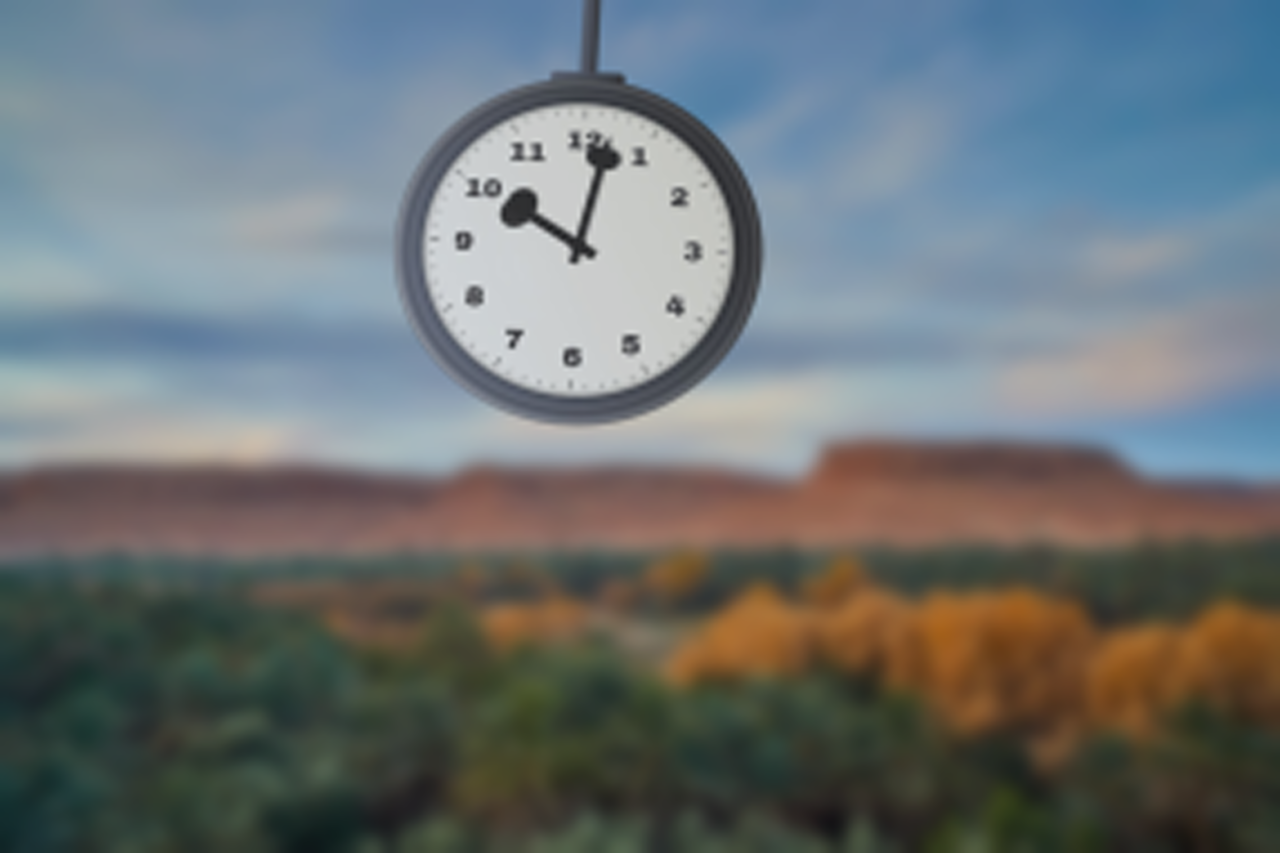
10:02
